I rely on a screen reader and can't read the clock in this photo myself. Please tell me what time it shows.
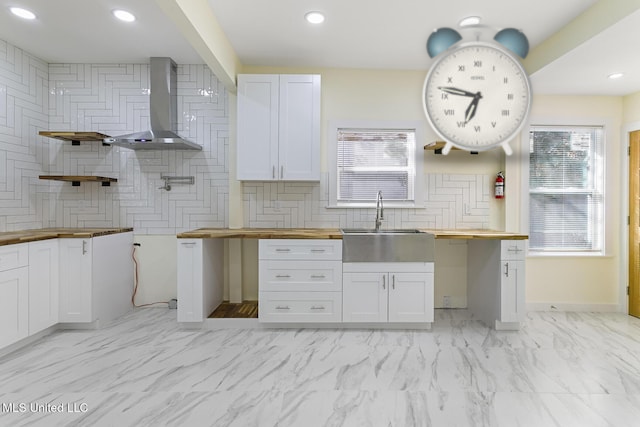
6:47
